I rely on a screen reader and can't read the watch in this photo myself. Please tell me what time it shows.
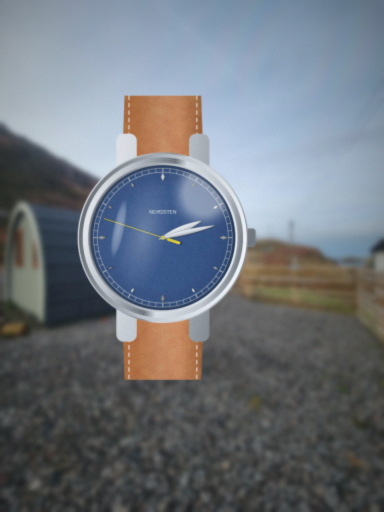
2:12:48
